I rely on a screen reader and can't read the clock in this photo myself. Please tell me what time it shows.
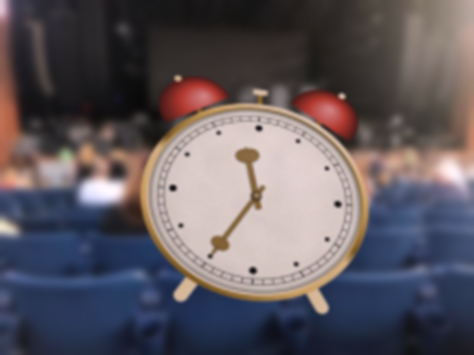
11:35
